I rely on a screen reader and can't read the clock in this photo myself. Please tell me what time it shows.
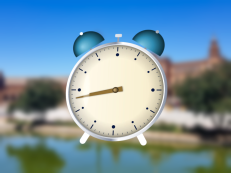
8:43
